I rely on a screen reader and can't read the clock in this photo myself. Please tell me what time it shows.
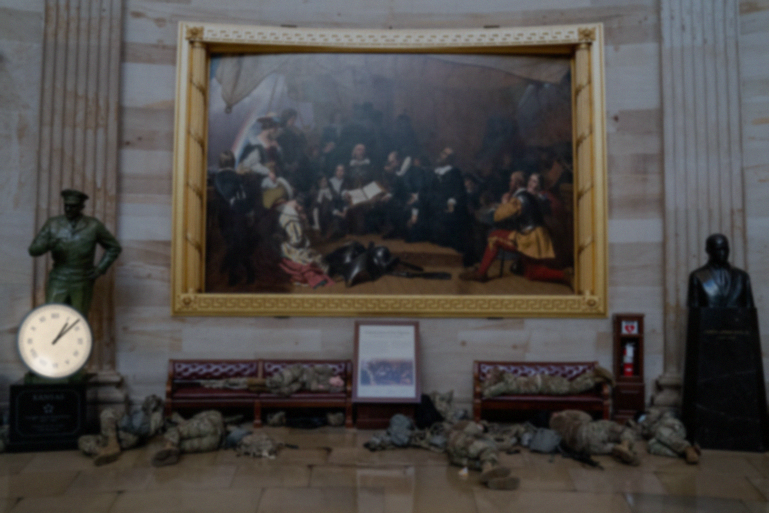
1:08
